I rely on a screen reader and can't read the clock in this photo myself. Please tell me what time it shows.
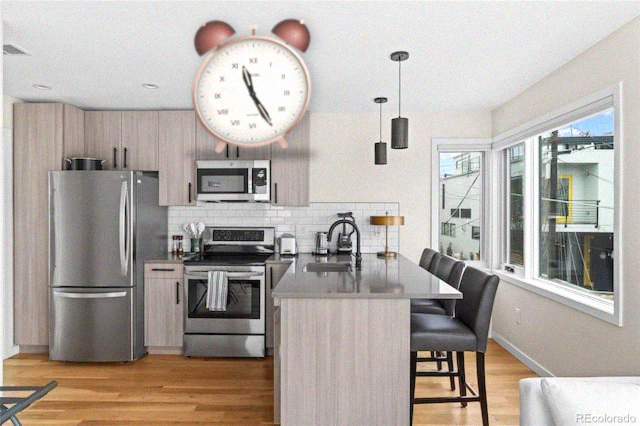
11:25
